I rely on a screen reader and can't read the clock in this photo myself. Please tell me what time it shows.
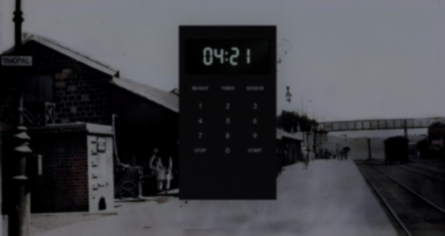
4:21
